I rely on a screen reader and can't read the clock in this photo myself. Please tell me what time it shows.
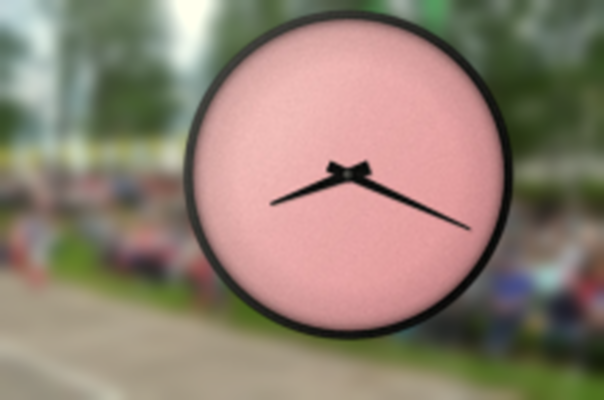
8:19
